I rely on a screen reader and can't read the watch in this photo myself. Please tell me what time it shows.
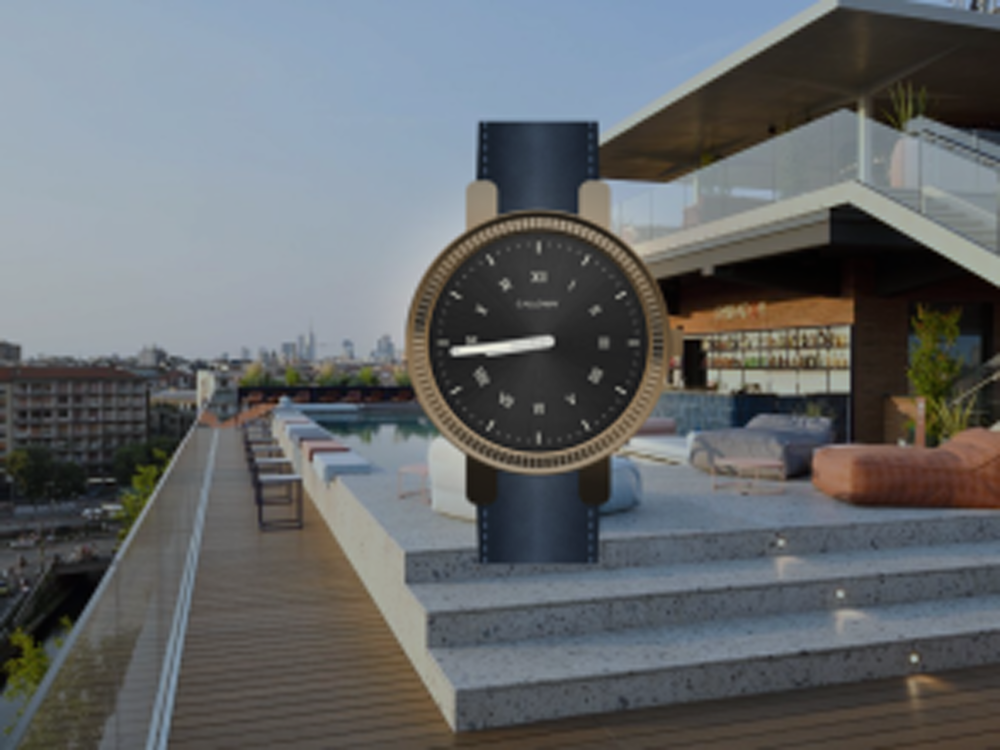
8:44
